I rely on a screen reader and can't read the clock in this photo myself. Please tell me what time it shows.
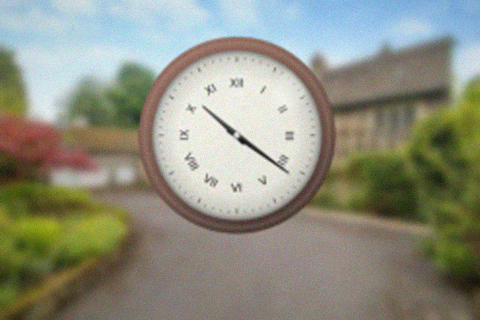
10:21
